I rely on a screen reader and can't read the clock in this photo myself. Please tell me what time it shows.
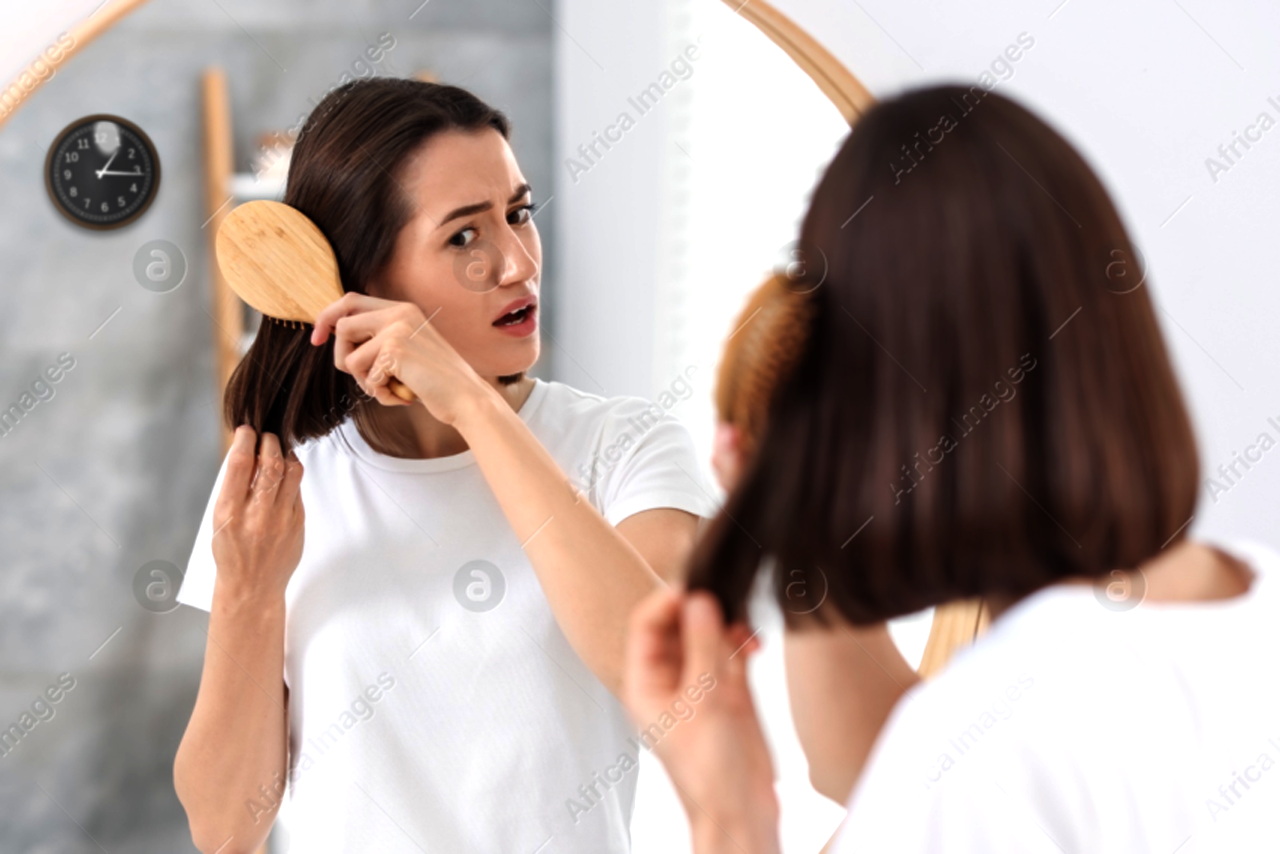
1:16
